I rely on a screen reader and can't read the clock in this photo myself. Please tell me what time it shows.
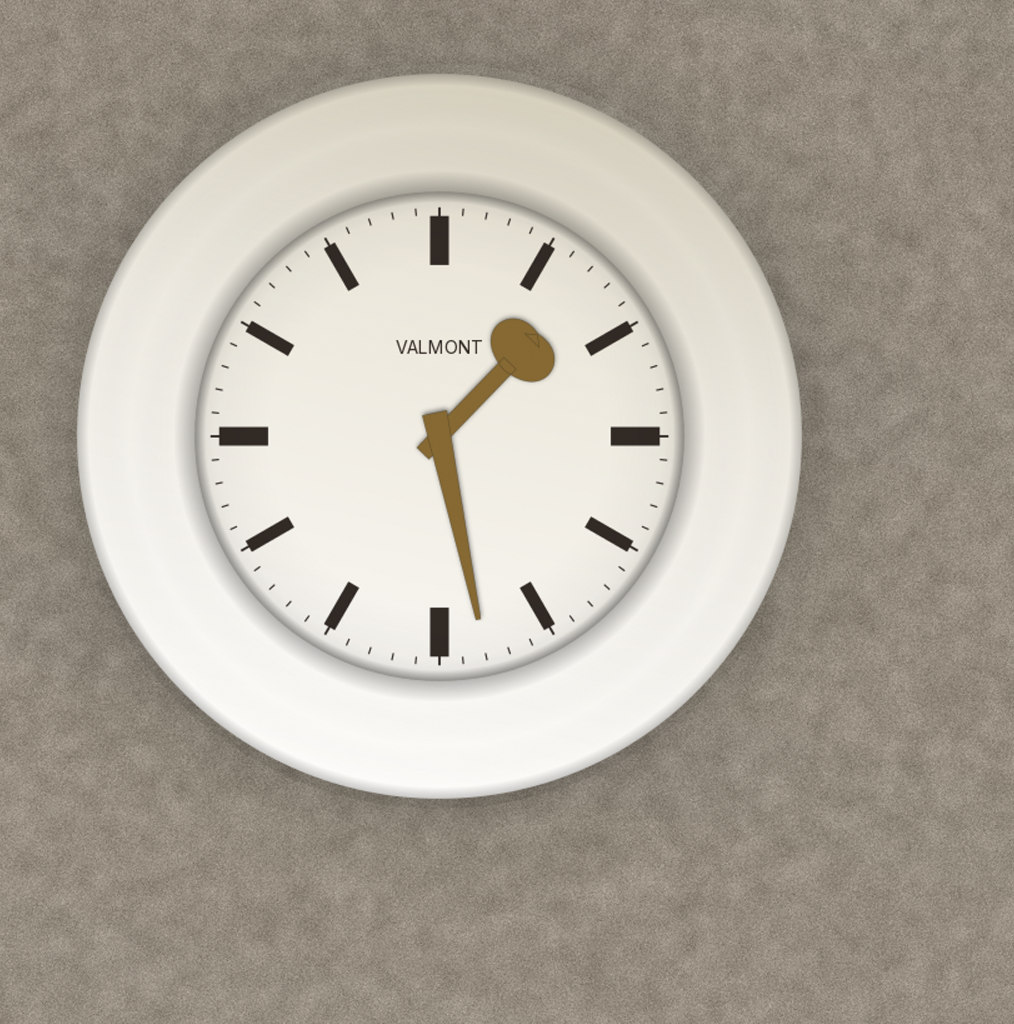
1:28
